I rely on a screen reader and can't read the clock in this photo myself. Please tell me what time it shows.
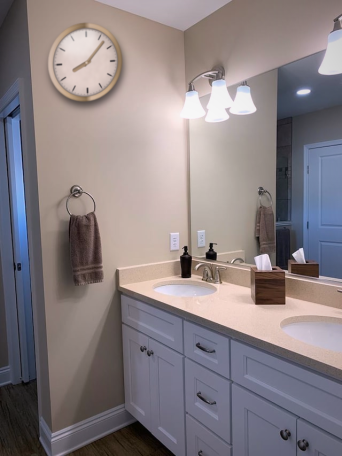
8:07
